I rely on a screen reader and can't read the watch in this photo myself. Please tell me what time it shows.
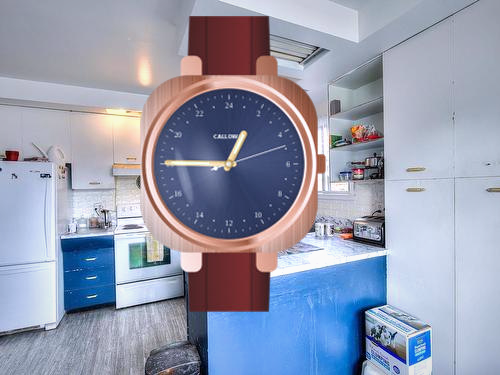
1:45:12
